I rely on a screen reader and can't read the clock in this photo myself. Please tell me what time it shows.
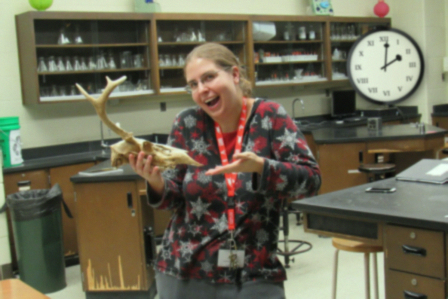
2:01
